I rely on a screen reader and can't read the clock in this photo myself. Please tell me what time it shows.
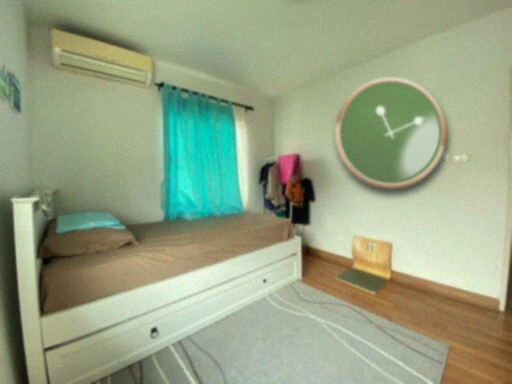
11:11
